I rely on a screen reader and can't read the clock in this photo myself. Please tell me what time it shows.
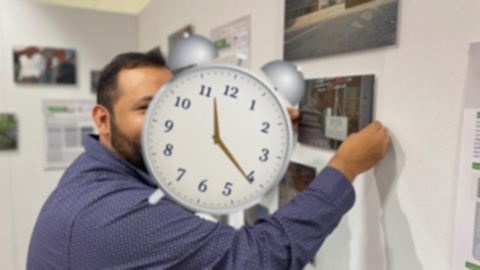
11:21
